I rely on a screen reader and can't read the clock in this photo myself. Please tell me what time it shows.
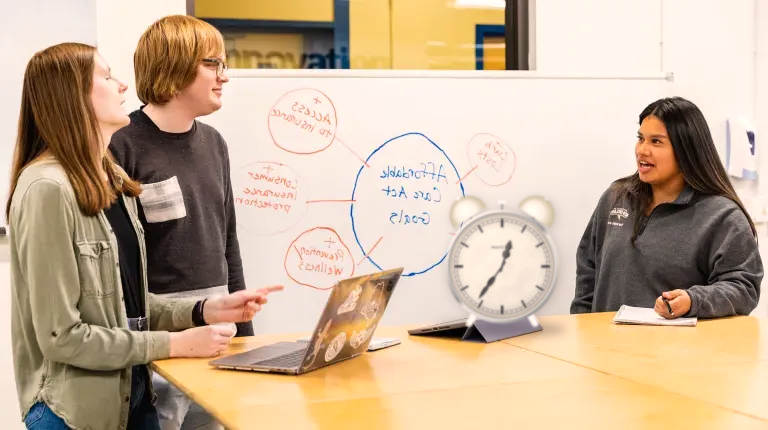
12:36
